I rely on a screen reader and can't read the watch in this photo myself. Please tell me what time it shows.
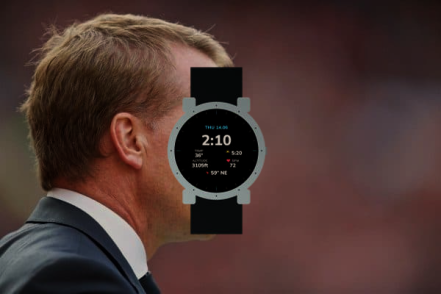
2:10
